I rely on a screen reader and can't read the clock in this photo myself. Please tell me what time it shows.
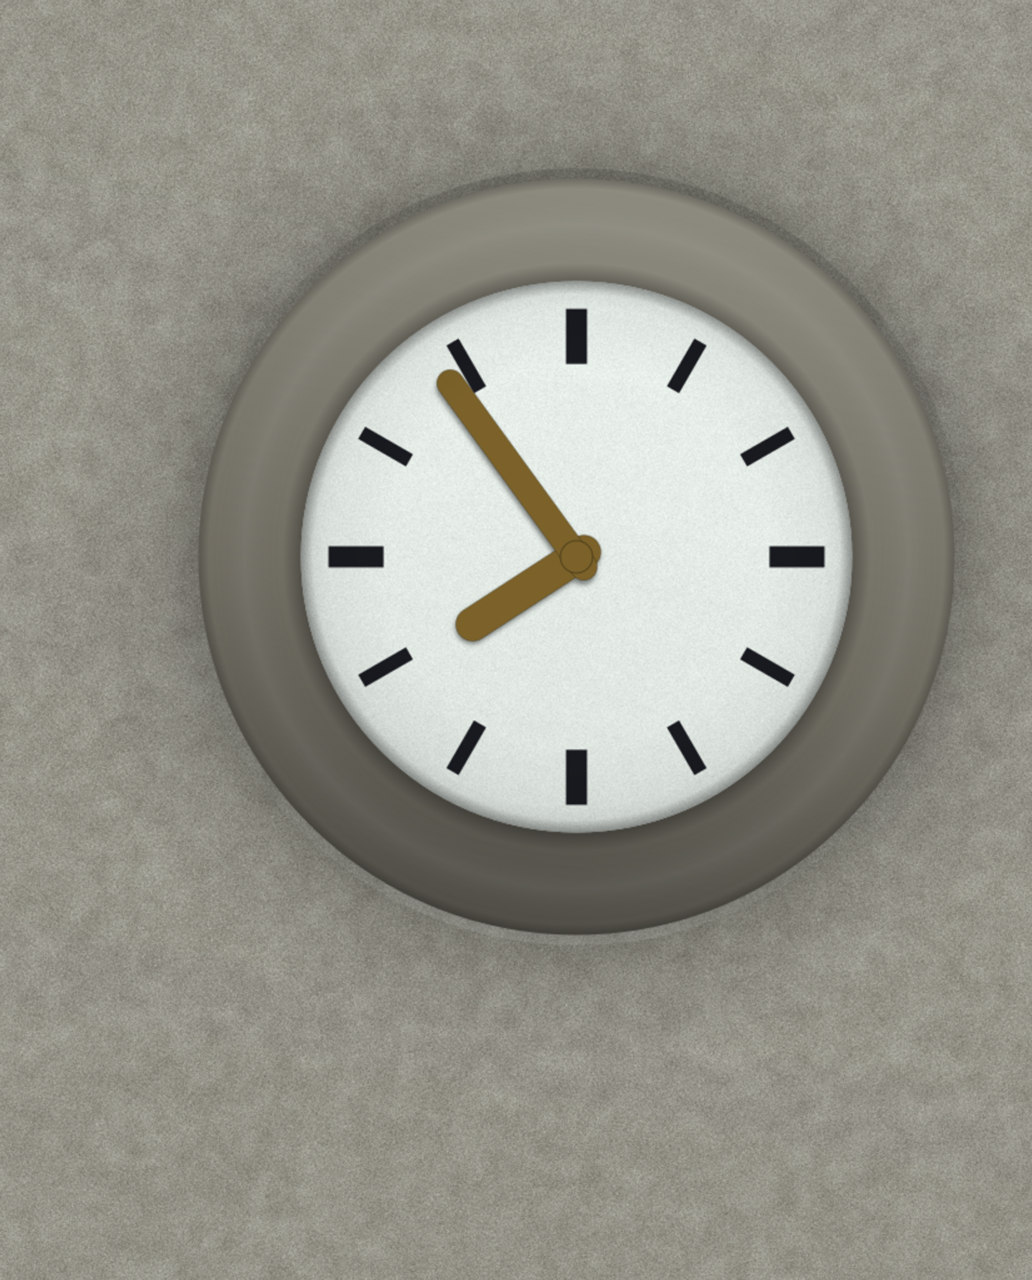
7:54
